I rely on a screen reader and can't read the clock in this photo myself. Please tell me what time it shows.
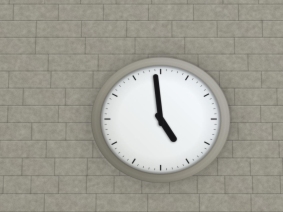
4:59
